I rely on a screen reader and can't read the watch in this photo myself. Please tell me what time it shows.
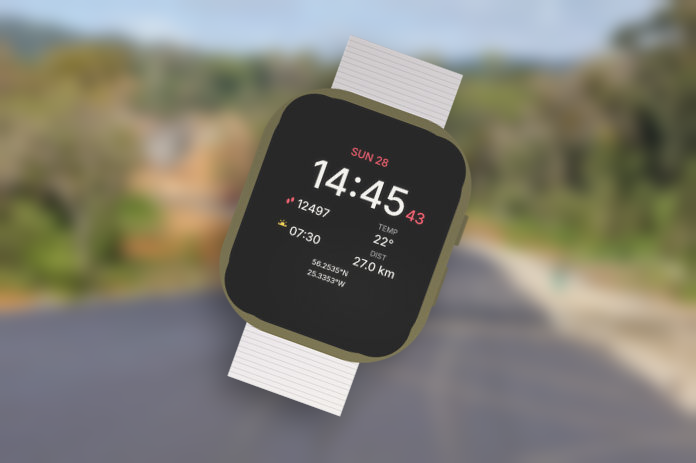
14:45:43
